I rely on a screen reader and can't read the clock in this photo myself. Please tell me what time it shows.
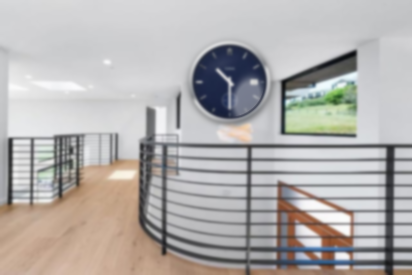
10:30
